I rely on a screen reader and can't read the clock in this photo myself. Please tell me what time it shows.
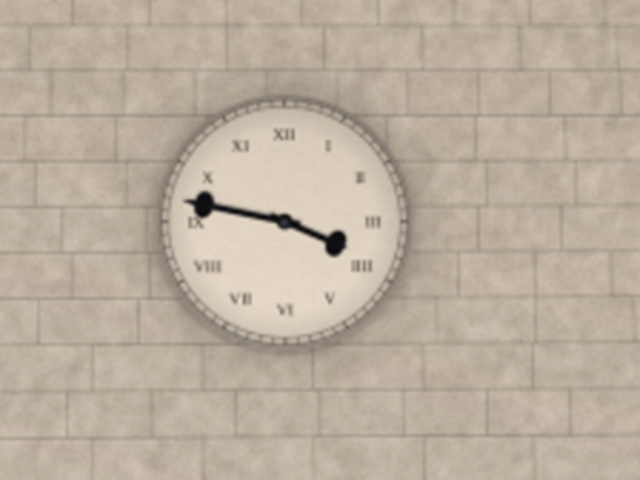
3:47
